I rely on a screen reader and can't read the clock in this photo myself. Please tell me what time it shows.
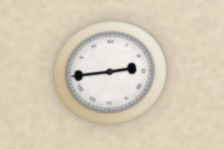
2:44
